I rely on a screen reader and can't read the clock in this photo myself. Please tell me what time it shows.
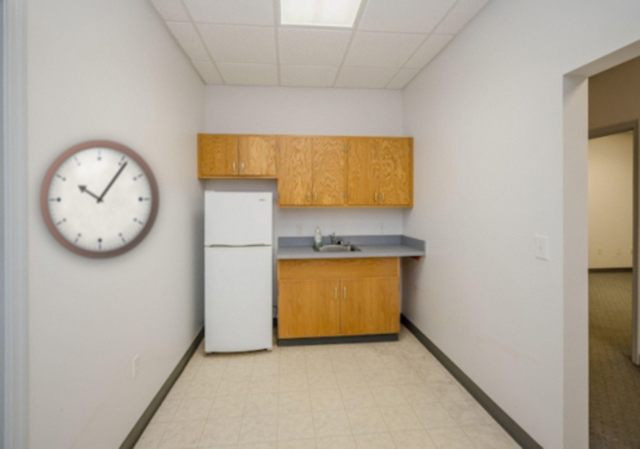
10:06
